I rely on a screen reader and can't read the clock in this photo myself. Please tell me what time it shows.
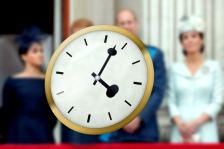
4:03
